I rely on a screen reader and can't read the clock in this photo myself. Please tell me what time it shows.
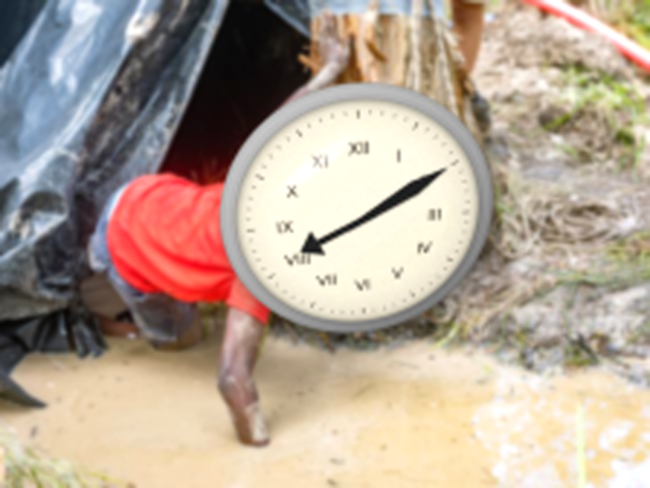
8:10
